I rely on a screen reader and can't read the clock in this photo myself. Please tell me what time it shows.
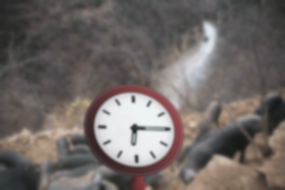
6:15
